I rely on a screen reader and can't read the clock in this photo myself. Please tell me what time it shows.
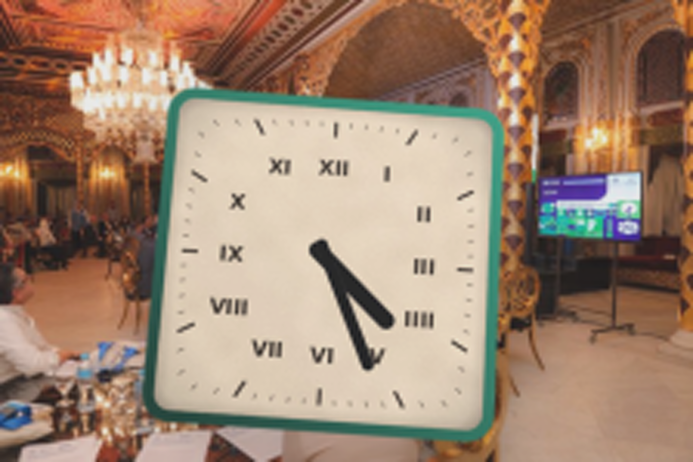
4:26
